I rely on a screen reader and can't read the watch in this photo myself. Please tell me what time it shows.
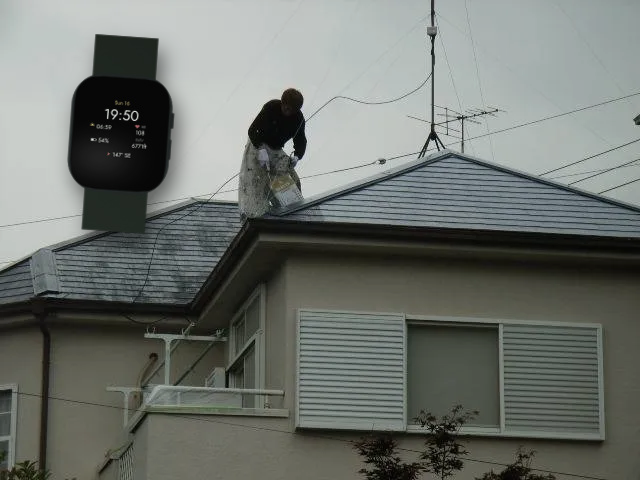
19:50
